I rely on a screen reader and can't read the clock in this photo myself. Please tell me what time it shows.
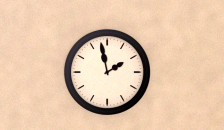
1:58
